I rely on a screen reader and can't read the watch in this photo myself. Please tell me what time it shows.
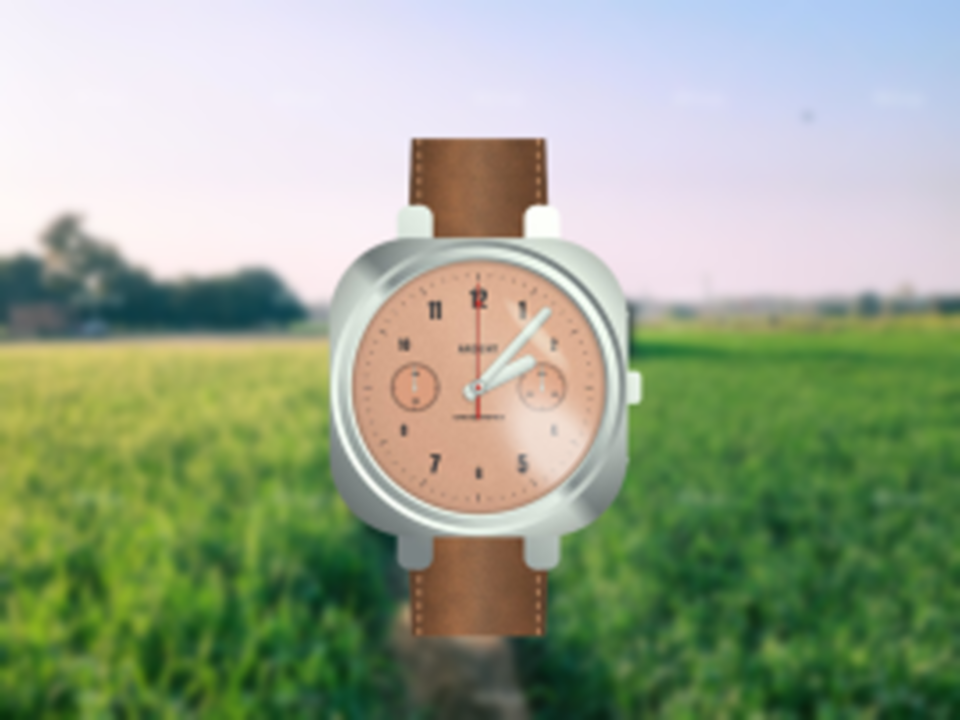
2:07
